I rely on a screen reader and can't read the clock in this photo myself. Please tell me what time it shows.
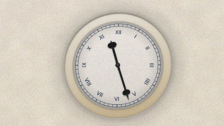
11:27
